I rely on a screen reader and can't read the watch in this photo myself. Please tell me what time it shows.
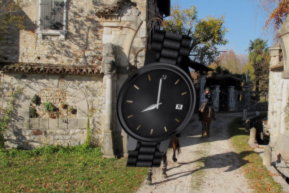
7:59
